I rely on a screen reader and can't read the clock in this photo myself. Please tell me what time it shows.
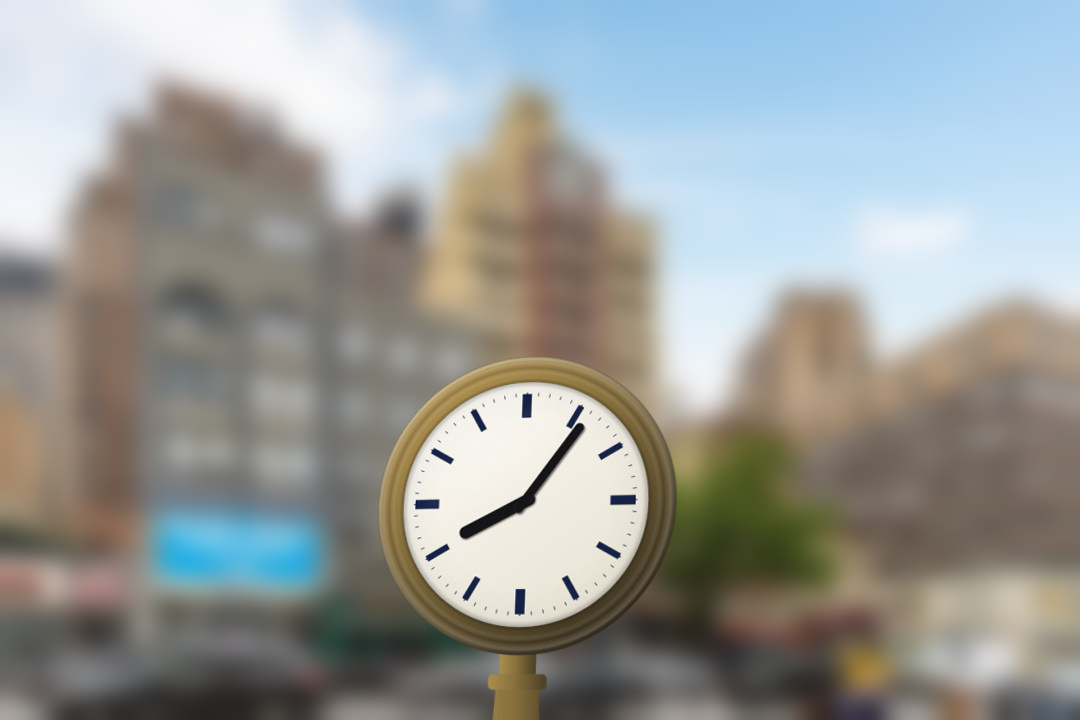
8:06
